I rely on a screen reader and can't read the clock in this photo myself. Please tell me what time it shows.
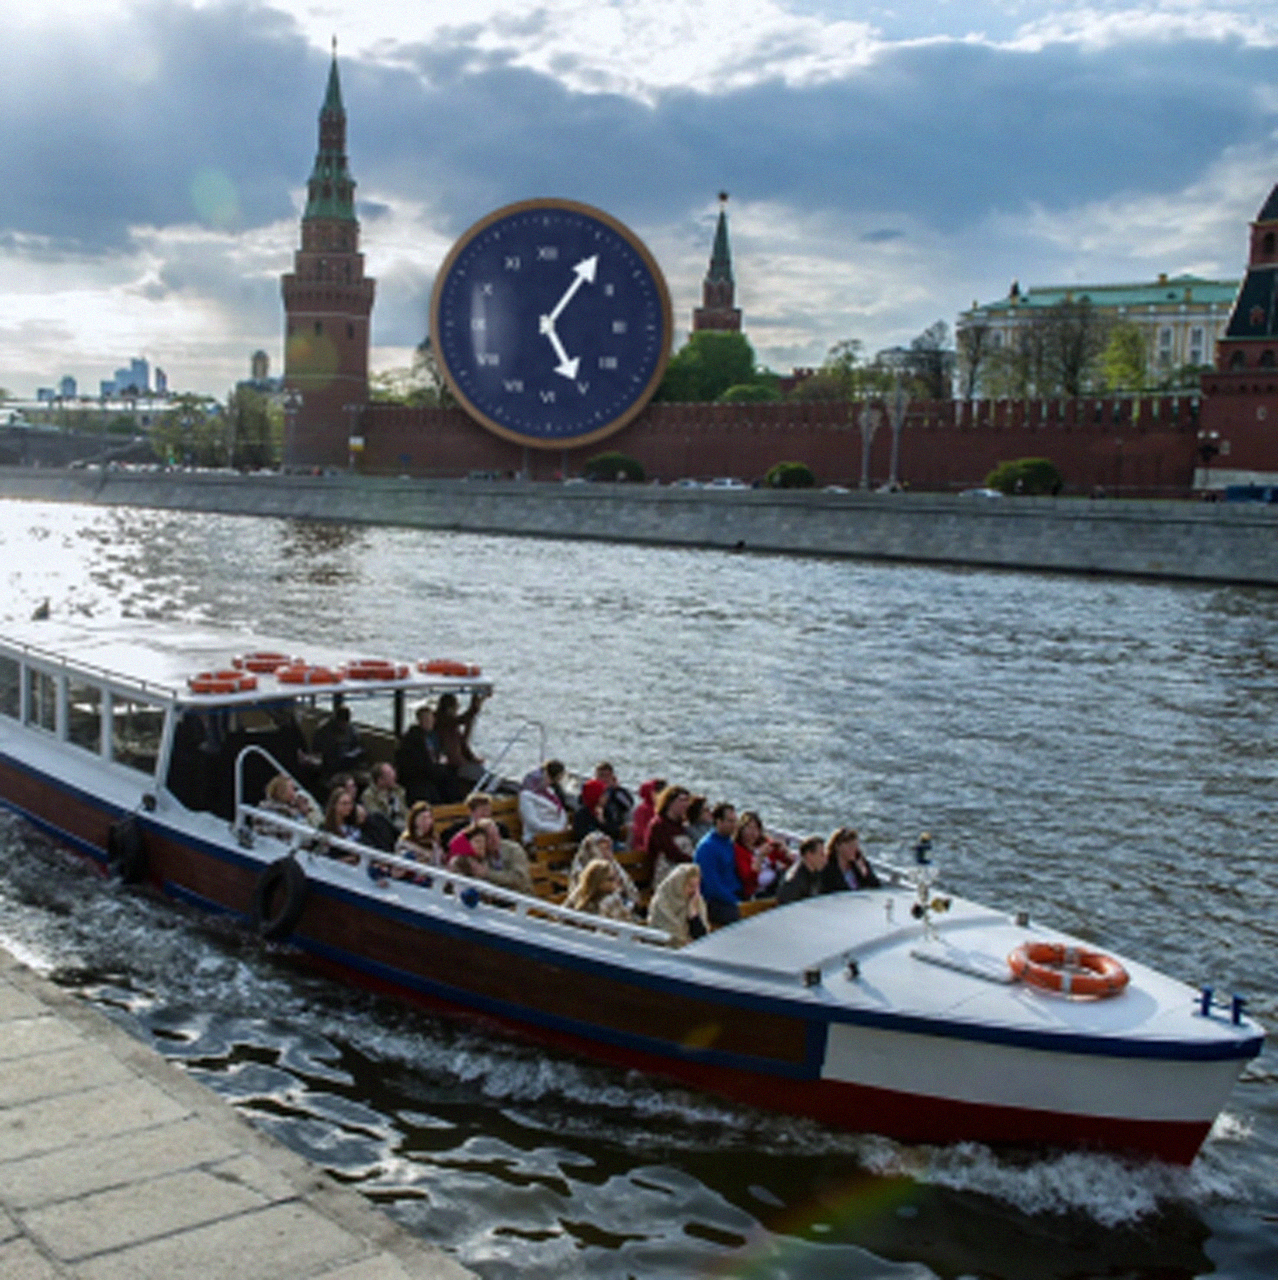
5:06
